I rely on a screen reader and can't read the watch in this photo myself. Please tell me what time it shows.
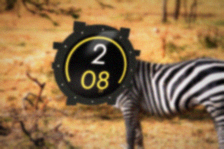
2:08
